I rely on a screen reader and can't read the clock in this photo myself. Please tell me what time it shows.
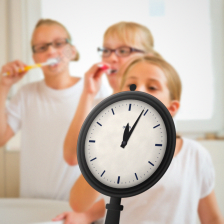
12:04
